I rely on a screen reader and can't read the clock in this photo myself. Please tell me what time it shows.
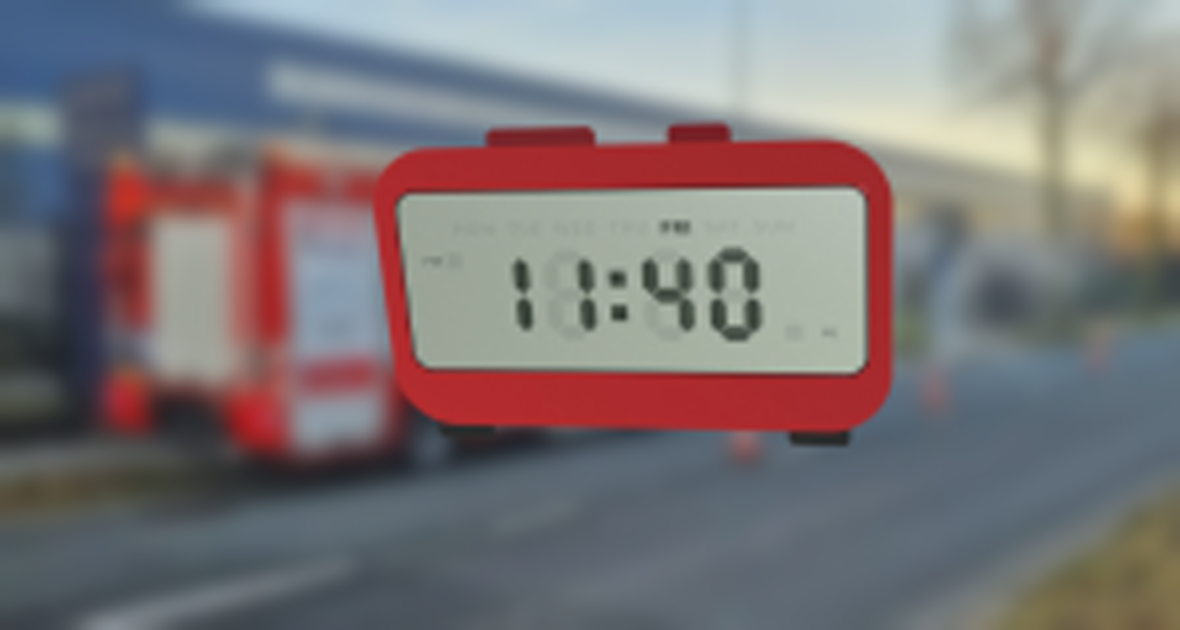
11:40
